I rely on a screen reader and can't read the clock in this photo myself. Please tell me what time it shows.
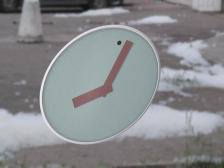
8:02
